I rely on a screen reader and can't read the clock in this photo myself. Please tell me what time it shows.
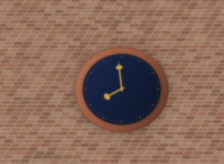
7:59
